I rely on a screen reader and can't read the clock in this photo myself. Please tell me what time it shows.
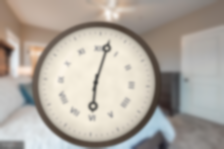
6:02
